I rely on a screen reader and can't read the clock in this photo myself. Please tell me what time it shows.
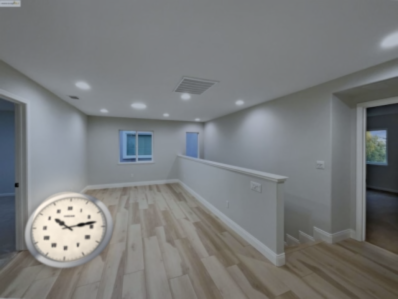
10:13
